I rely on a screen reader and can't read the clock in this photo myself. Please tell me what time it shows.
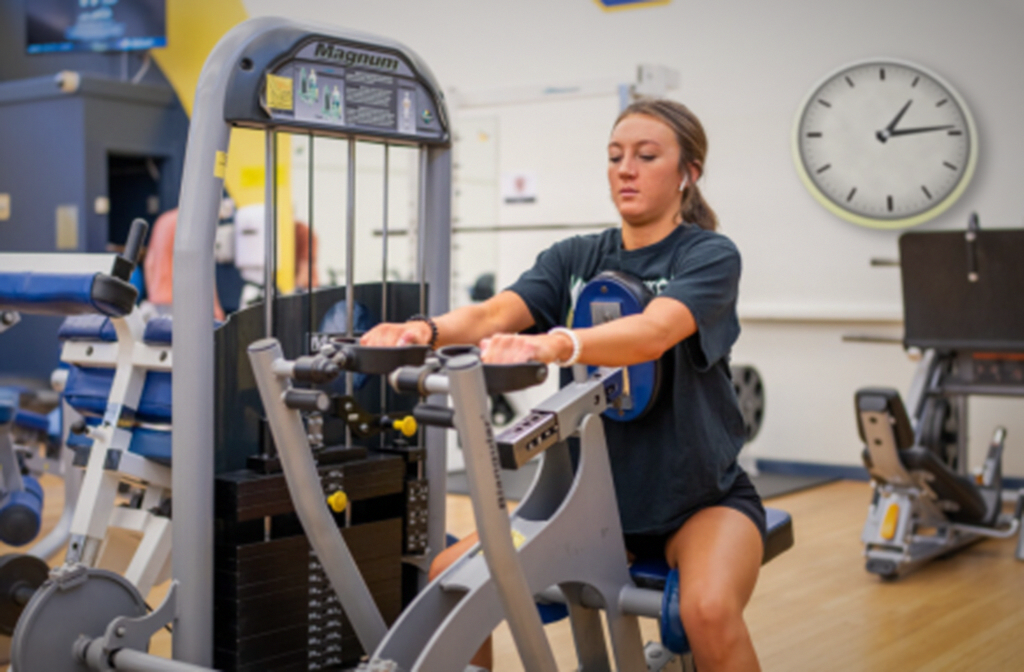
1:14
